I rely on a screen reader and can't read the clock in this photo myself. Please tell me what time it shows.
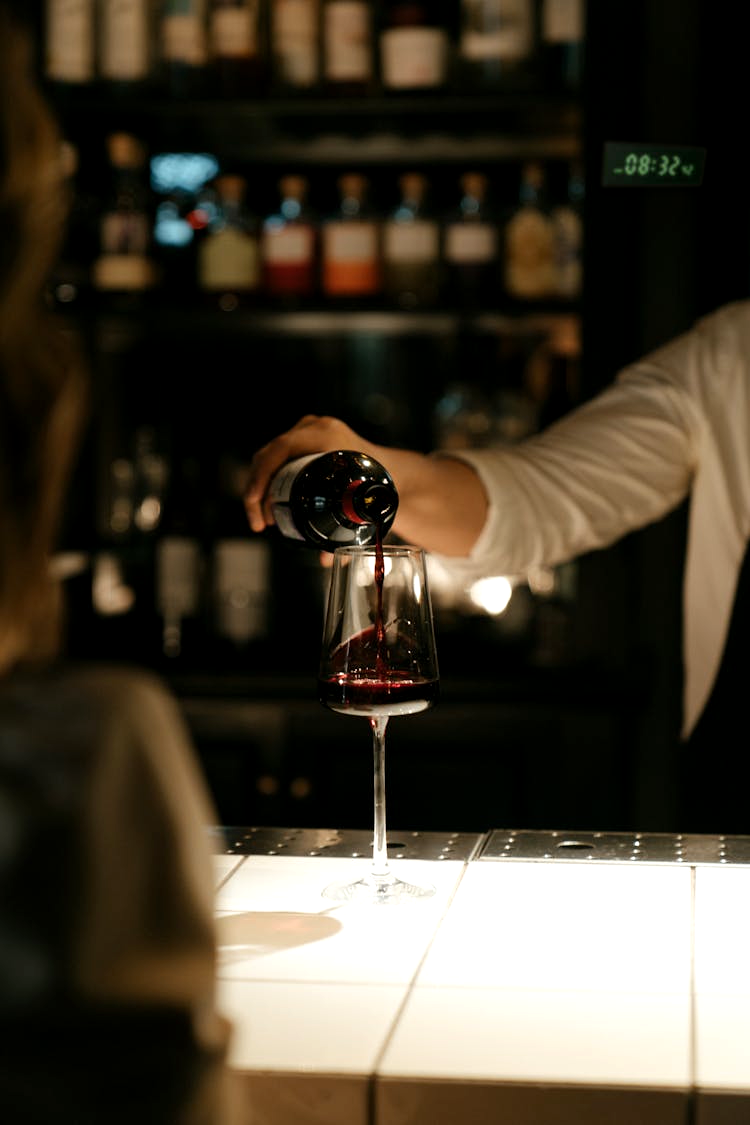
8:32
